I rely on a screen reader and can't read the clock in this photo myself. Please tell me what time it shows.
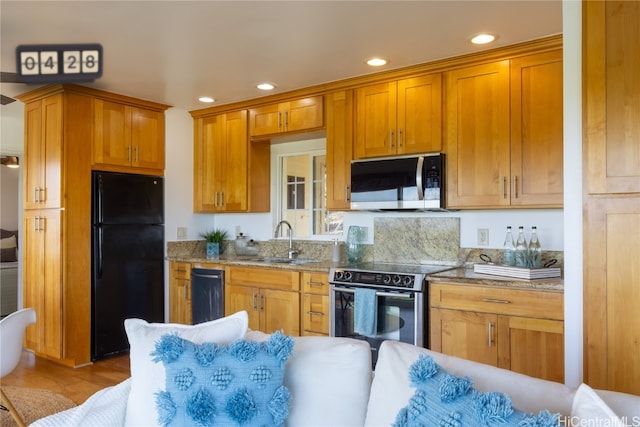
4:28
